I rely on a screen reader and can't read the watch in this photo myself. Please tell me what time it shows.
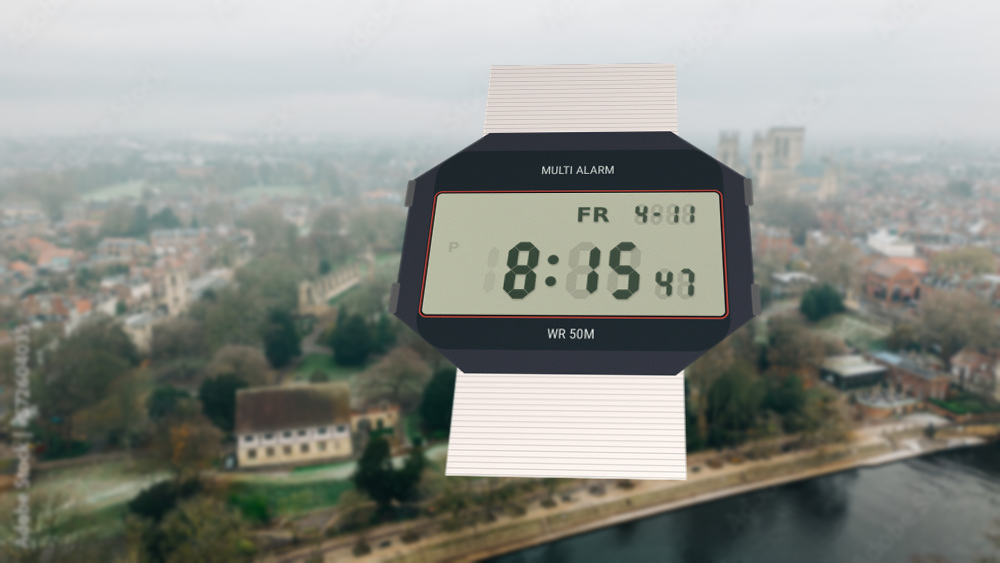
8:15:47
